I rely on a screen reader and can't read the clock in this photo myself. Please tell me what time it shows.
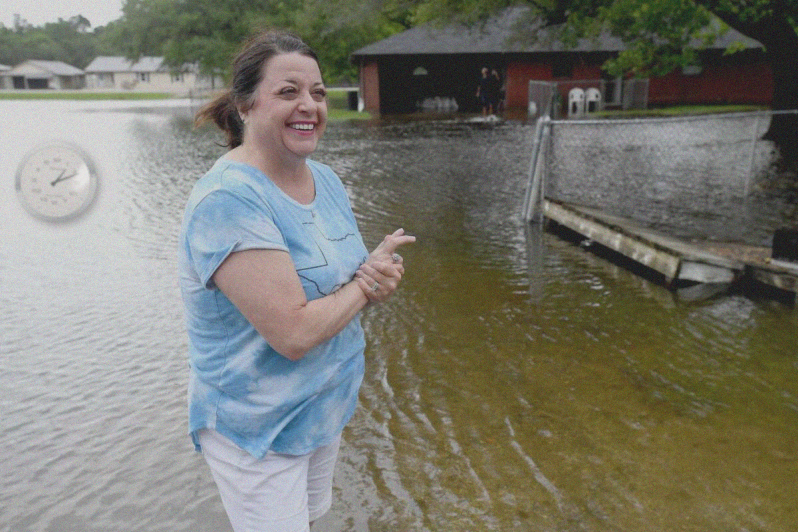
1:11
